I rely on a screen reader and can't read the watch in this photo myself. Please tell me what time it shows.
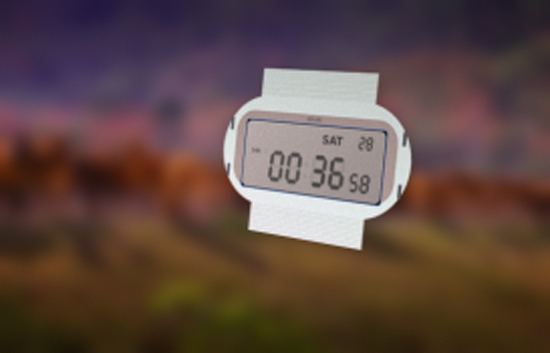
0:36:58
